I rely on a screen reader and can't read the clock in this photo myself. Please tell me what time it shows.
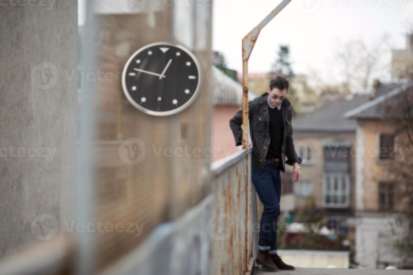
12:47
